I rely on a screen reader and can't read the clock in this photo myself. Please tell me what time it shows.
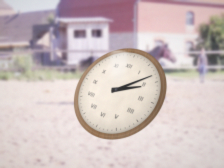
2:08
